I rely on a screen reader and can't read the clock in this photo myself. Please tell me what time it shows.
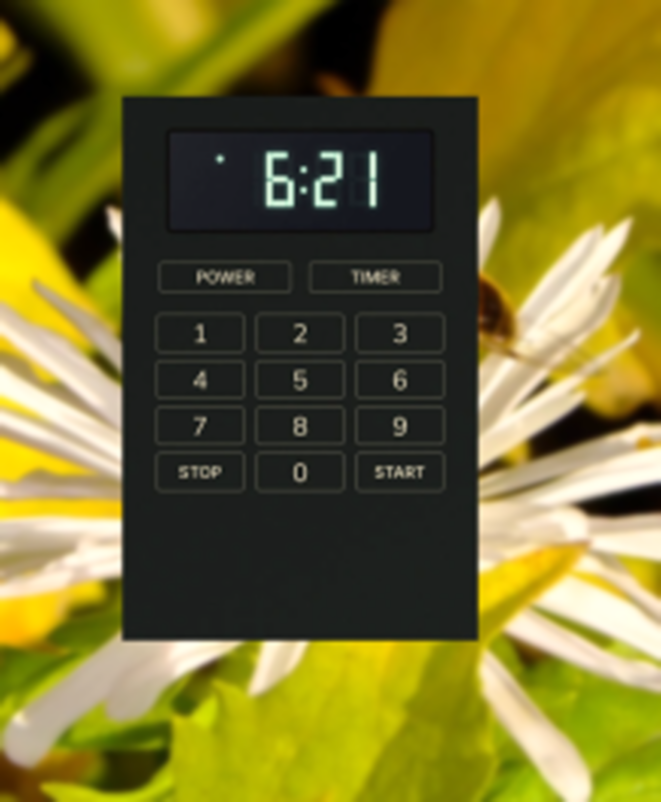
6:21
